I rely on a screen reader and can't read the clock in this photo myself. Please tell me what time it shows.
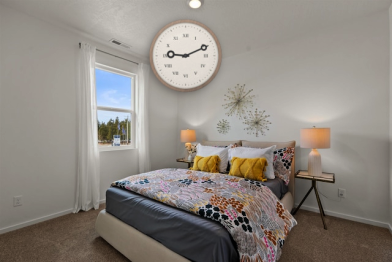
9:11
